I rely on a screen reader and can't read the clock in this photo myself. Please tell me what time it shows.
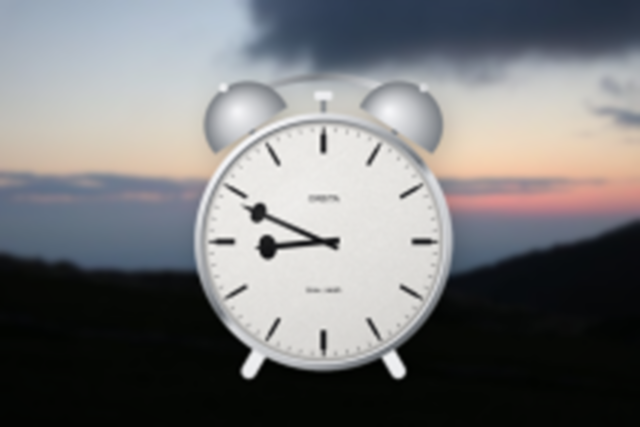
8:49
